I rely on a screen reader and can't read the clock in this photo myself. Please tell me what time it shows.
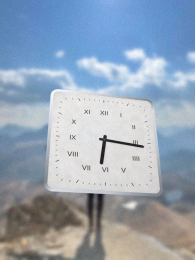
6:16
